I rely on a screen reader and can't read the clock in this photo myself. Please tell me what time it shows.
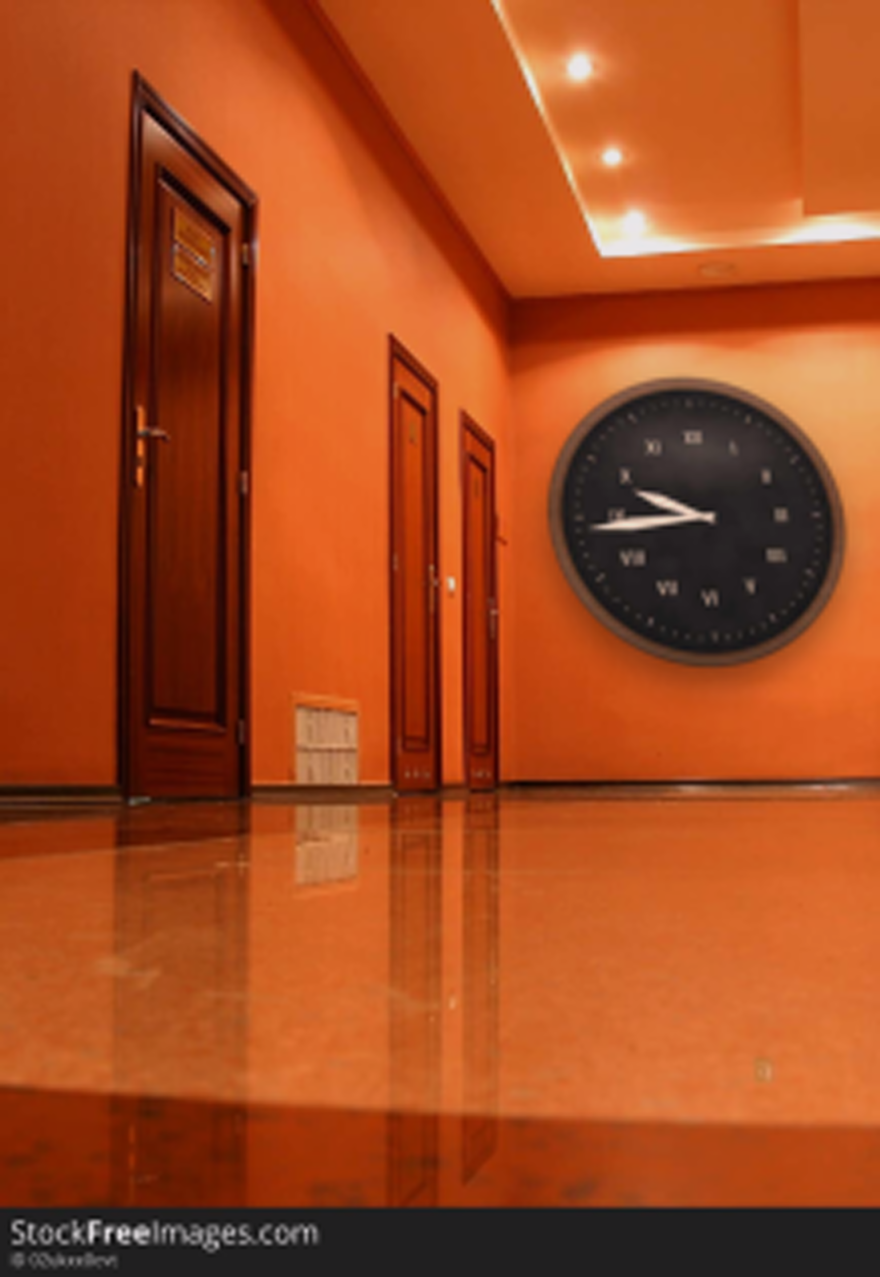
9:44
